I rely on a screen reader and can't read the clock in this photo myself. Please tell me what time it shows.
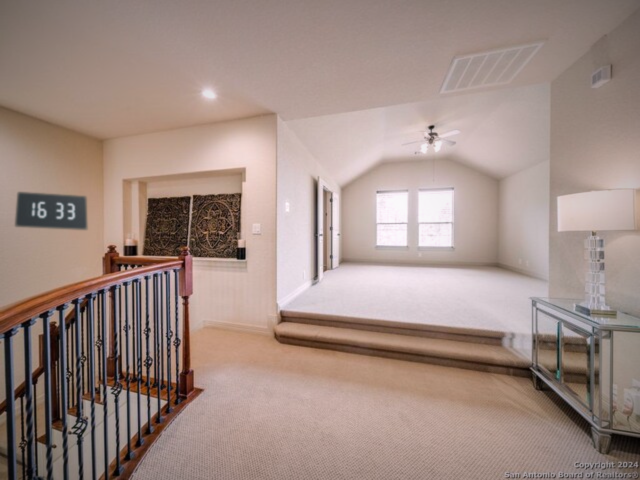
16:33
